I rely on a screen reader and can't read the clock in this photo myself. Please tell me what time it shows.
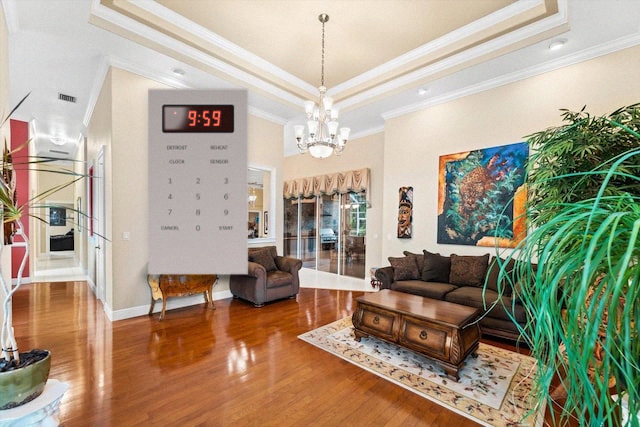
9:59
